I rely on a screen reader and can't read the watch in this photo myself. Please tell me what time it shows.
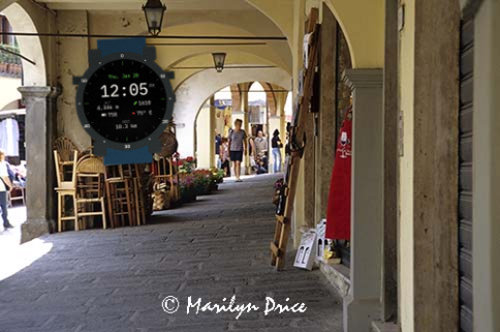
12:05
